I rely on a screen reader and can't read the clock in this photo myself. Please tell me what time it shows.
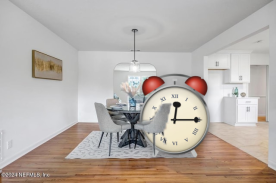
12:15
